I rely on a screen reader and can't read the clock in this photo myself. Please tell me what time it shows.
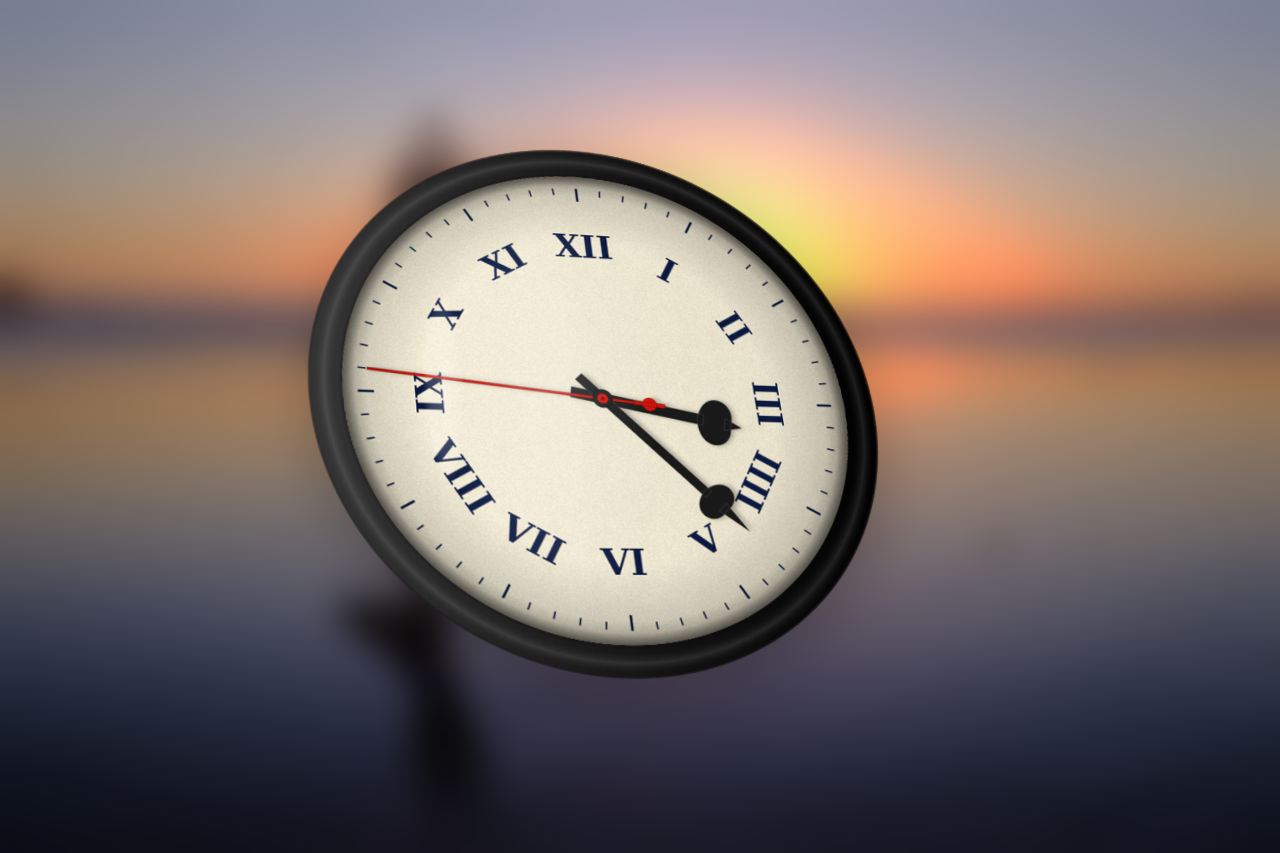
3:22:46
